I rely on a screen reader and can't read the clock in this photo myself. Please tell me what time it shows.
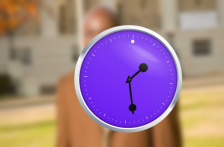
1:28
